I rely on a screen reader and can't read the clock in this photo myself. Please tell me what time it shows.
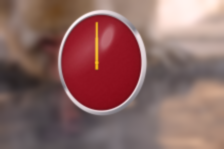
12:00
